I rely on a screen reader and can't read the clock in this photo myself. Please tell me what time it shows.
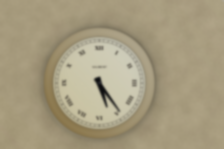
5:24
